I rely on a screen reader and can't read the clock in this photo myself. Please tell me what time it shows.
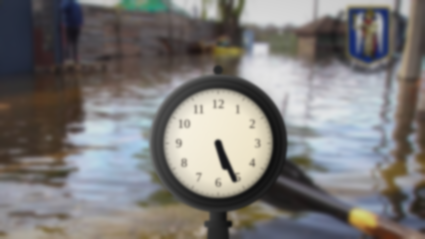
5:26
